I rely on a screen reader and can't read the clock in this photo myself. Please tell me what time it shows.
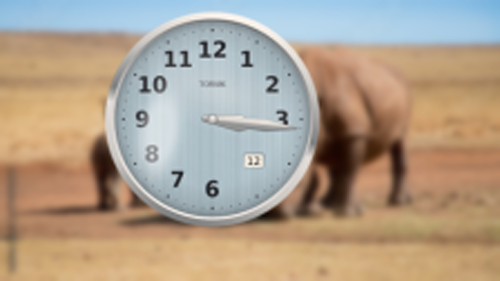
3:16
